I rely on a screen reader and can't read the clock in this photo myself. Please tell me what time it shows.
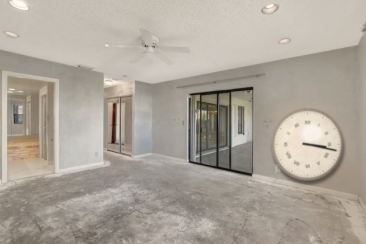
3:17
